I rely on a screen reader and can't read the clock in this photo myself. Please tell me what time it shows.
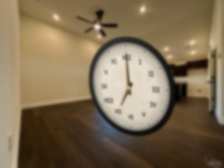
7:00
